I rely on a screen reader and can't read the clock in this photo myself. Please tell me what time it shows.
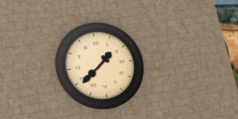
1:39
